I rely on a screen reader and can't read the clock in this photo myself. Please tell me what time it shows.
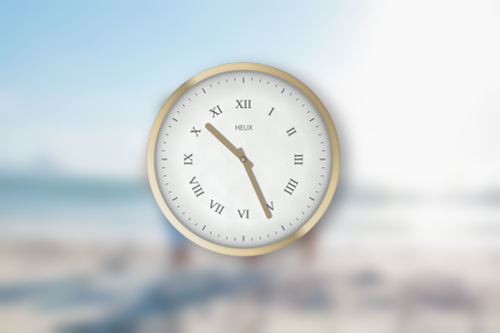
10:26
